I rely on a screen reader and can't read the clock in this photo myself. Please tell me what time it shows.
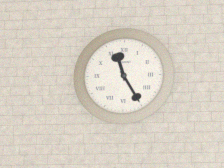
11:25
